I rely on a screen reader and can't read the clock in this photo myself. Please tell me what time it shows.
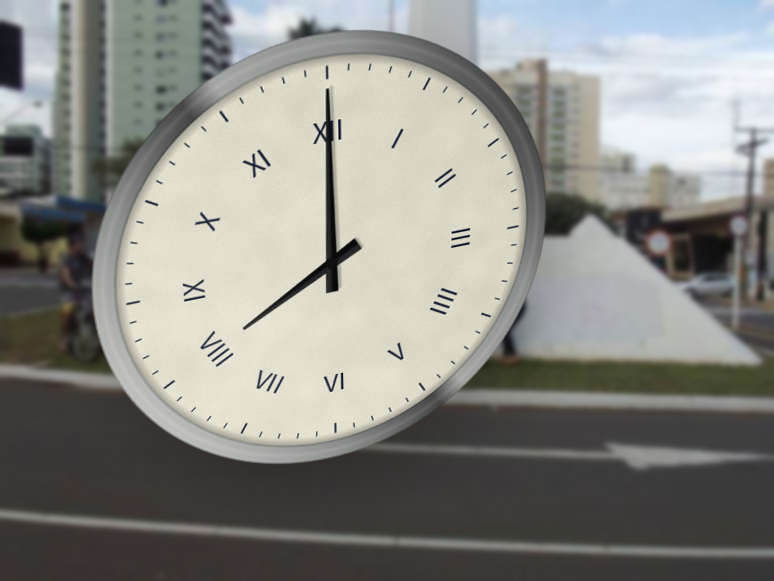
8:00
